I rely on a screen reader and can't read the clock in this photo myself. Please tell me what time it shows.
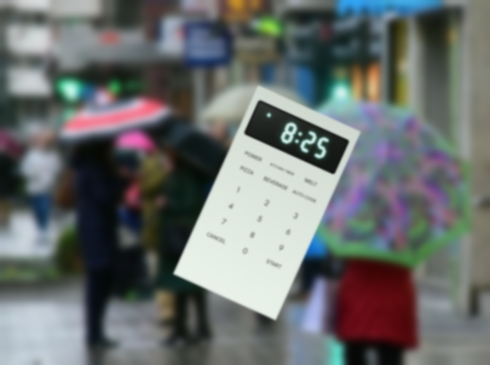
8:25
